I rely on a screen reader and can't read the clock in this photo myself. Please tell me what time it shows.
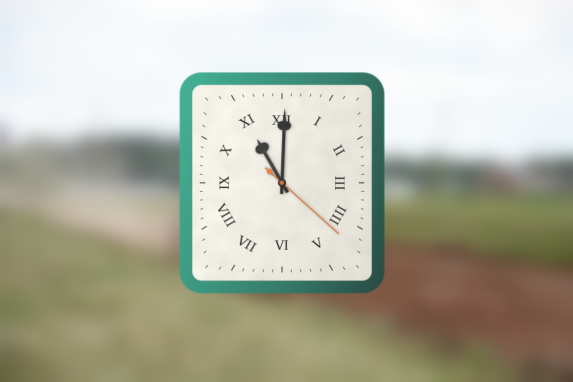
11:00:22
